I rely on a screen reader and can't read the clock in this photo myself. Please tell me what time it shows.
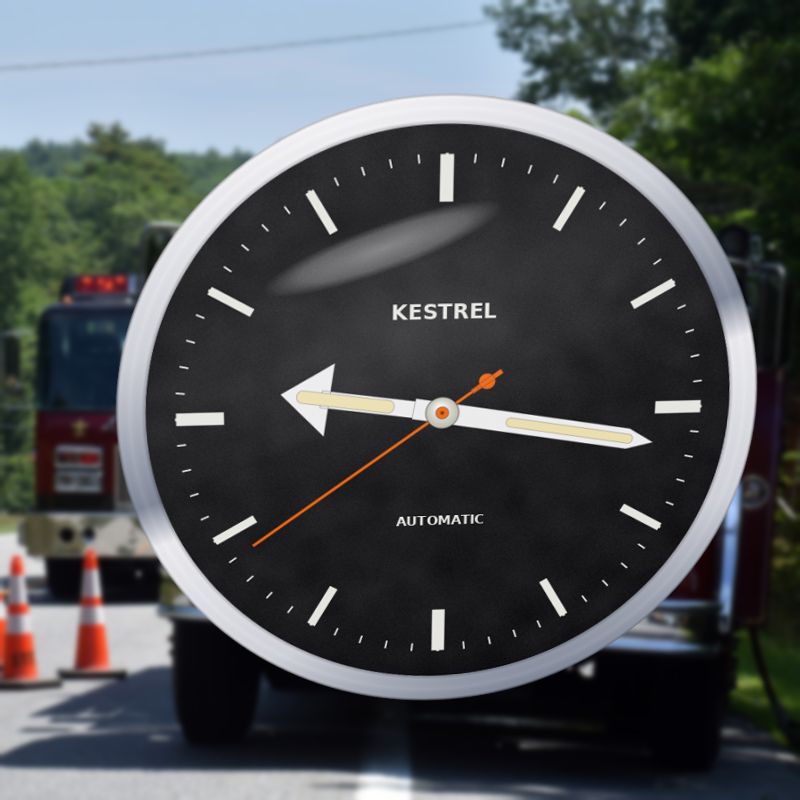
9:16:39
